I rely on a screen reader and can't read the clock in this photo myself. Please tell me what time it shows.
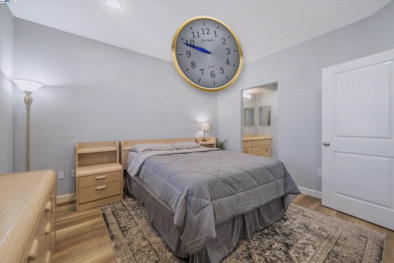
9:49
